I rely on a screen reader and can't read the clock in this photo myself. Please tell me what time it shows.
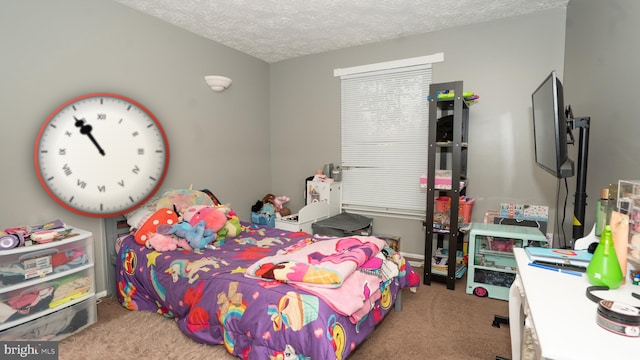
10:54
